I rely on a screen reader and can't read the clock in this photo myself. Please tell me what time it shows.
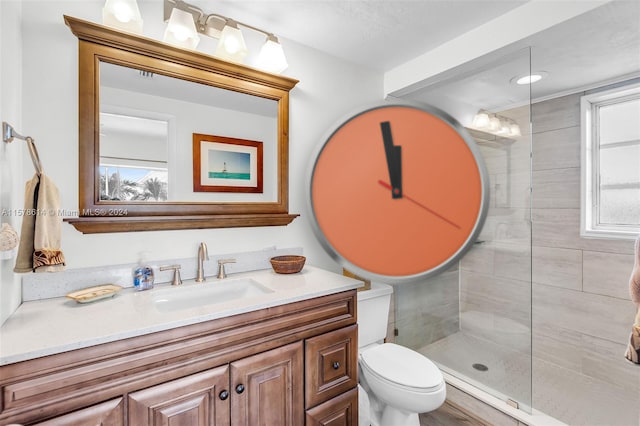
11:58:20
